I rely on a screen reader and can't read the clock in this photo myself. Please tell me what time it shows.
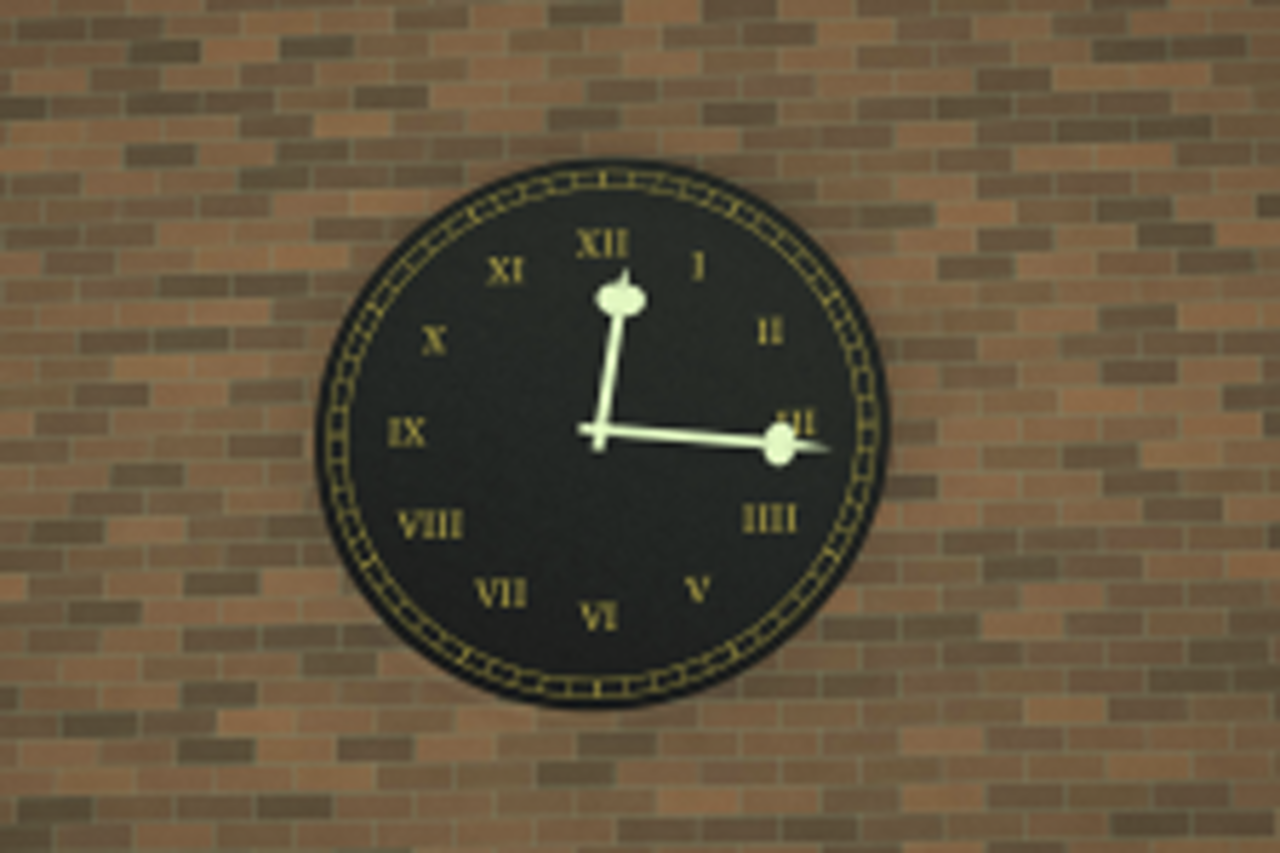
12:16
